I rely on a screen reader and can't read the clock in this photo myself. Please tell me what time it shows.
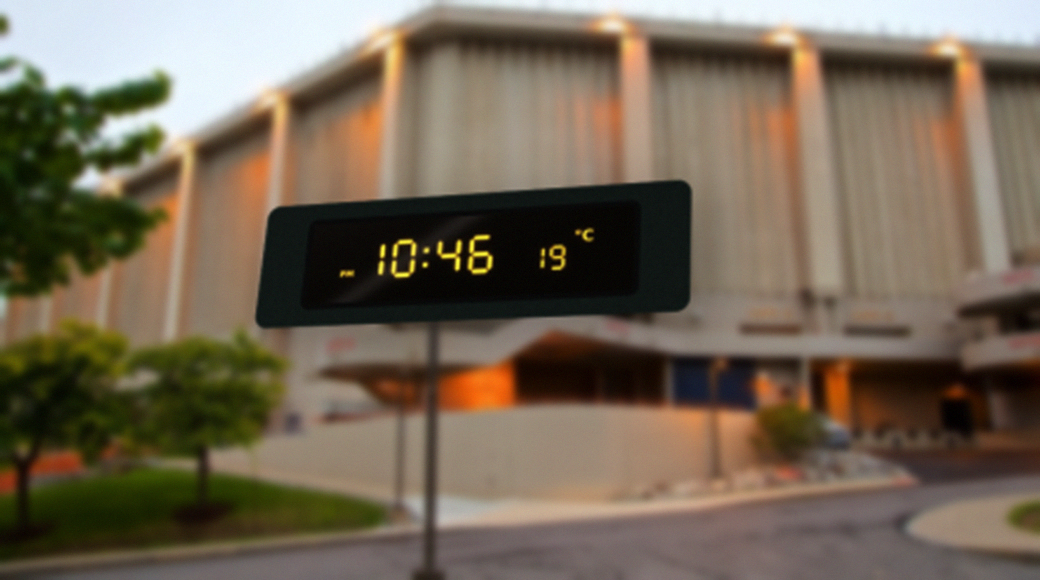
10:46
